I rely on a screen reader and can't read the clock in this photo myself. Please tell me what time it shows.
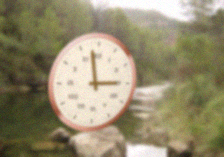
2:58
